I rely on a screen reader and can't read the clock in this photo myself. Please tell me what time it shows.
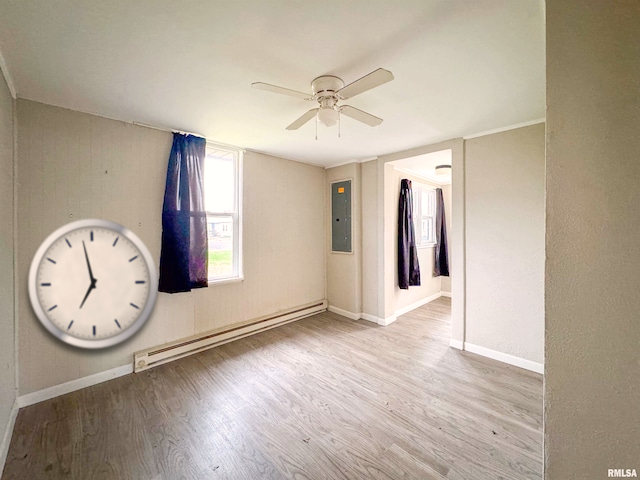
6:58
